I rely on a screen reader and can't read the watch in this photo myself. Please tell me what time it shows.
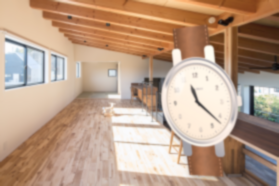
11:22
